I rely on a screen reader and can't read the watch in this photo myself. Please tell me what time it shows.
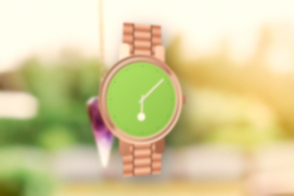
6:08
